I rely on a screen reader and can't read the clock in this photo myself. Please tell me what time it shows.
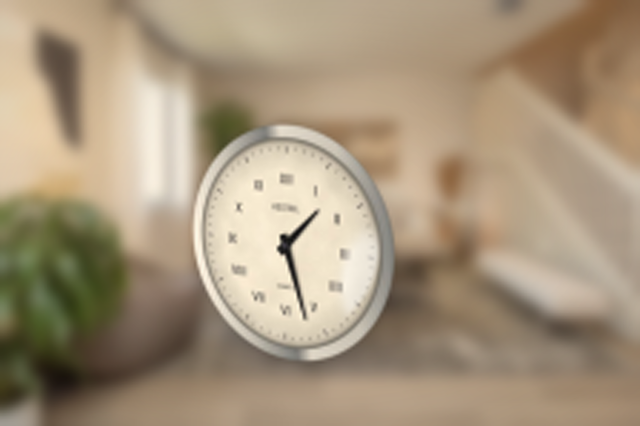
1:27
